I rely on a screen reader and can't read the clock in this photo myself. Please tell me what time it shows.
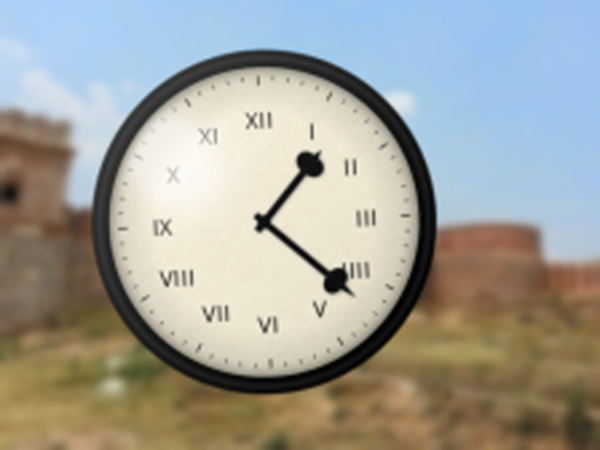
1:22
